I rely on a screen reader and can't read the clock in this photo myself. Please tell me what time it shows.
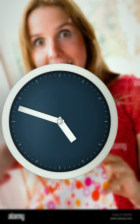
4:48
